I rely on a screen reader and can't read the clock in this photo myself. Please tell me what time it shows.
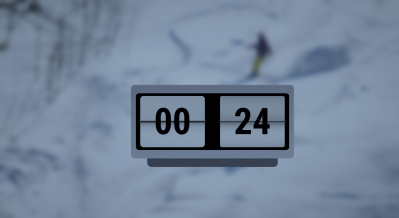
0:24
